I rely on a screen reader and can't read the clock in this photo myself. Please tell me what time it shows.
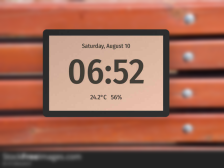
6:52
